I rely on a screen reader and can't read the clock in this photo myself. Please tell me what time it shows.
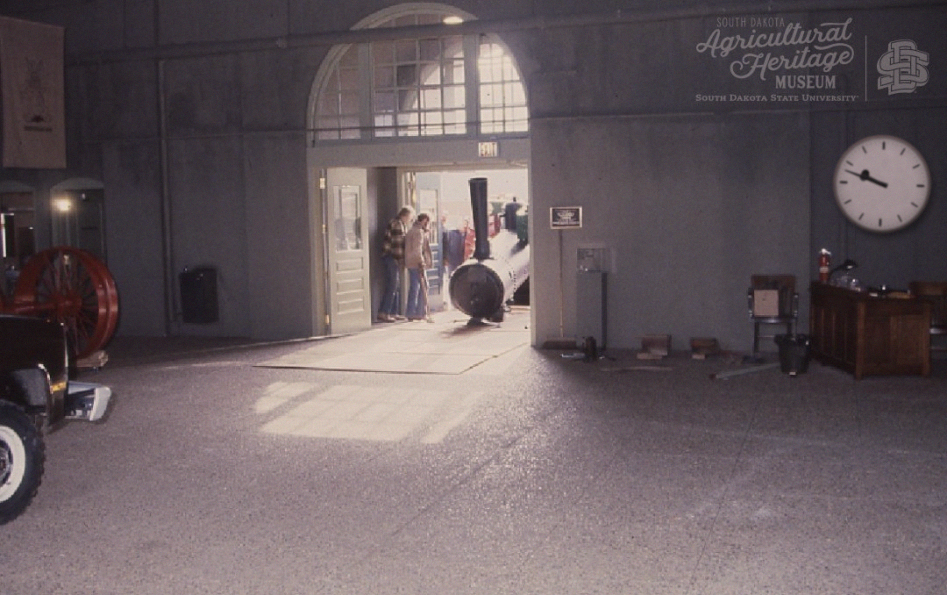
9:48
